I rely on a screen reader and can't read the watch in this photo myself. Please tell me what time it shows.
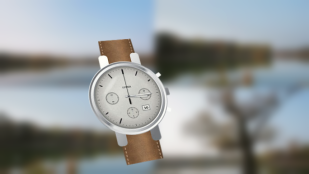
3:15
